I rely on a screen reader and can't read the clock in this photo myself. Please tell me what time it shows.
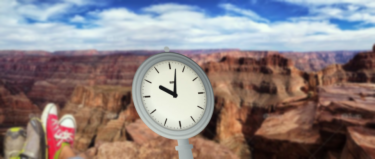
10:02
